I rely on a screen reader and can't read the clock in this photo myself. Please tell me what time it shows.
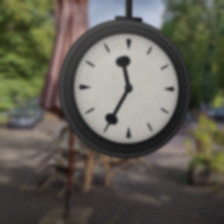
11:35
